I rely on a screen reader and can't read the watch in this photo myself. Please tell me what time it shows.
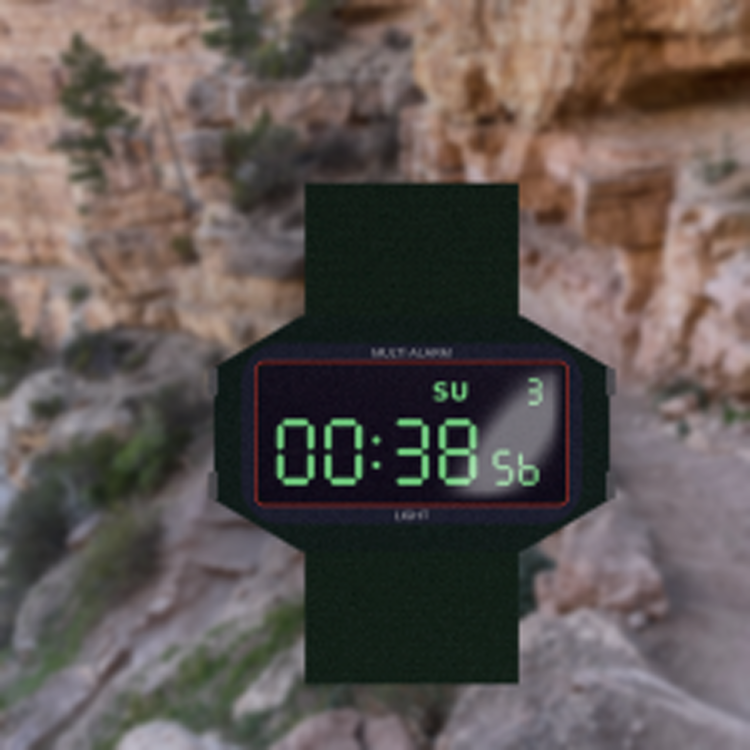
0:38:56
